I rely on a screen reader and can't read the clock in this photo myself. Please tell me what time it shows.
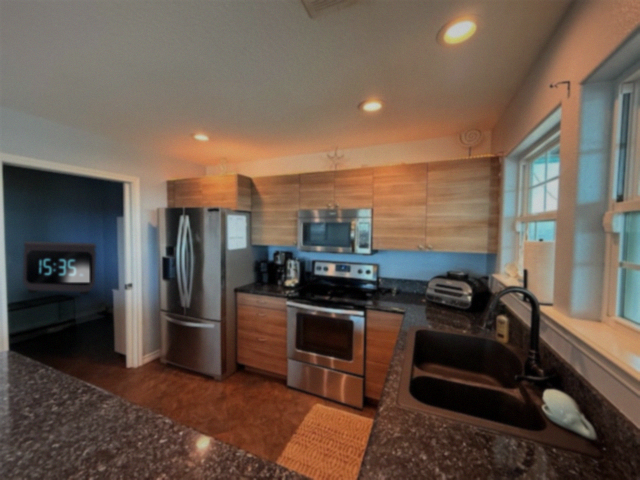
15:35
